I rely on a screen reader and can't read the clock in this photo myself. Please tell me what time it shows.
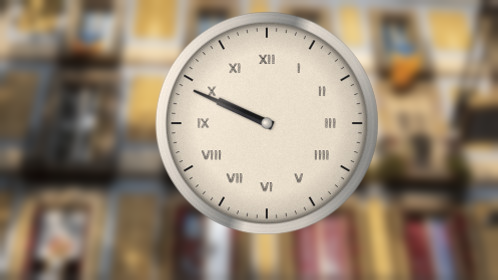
9:49
